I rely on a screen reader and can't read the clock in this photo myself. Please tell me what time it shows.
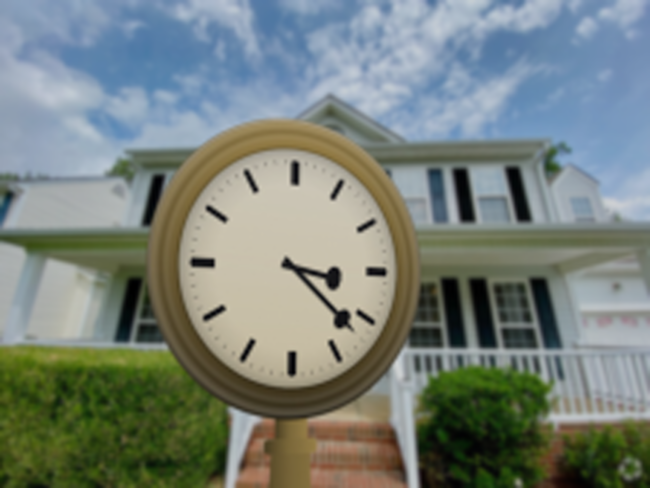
3:22
